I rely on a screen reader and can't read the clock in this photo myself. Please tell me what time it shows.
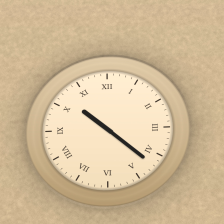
10:22
